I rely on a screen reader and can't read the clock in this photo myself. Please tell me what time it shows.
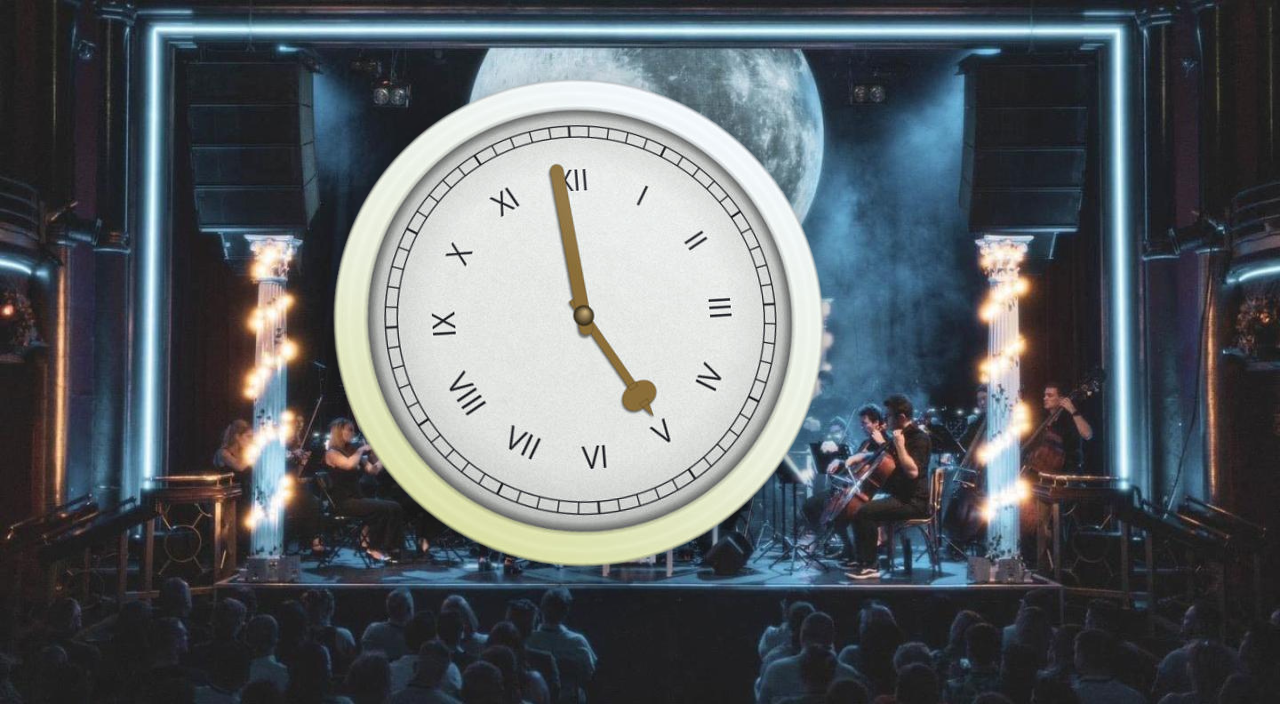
4:59
